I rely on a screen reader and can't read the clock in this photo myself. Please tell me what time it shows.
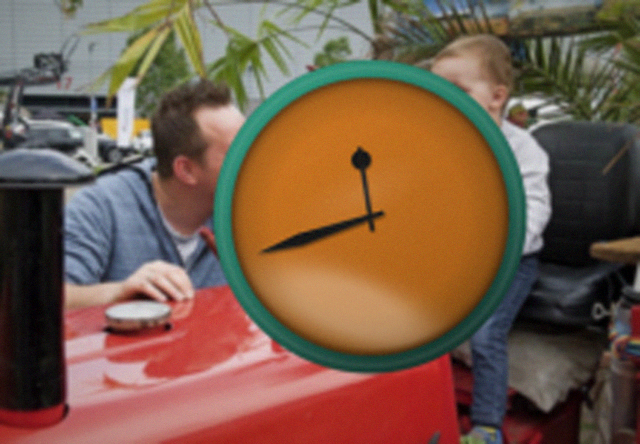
11:42
